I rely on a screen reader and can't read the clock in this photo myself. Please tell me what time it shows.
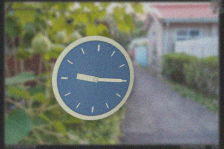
9:15
